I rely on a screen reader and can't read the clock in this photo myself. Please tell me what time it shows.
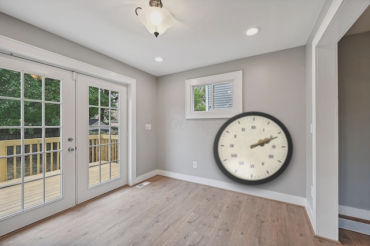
2:11
